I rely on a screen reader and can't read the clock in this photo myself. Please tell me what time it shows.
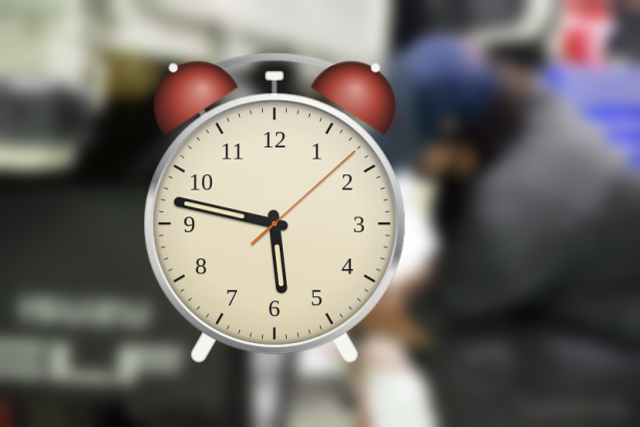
5:47:08
